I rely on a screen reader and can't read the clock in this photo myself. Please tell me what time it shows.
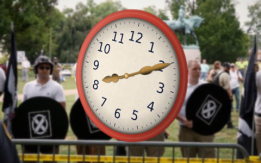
8:10
